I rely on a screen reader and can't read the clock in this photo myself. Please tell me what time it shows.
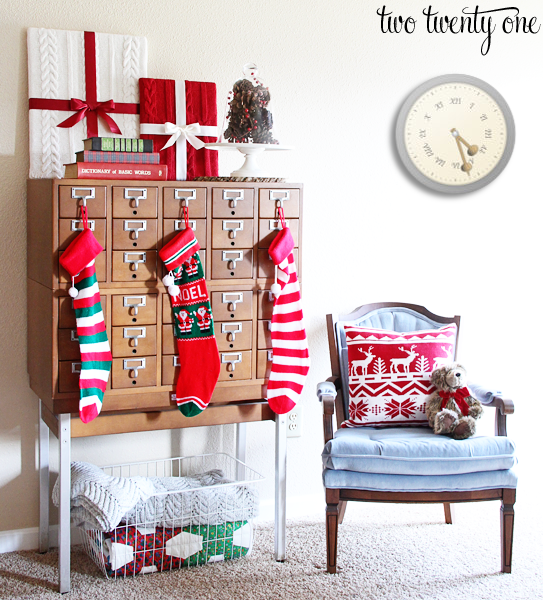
4:27
